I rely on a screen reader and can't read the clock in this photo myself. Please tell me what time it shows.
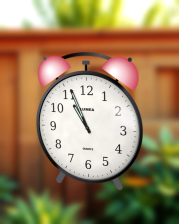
10:56
